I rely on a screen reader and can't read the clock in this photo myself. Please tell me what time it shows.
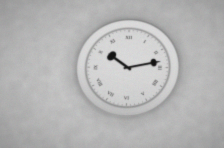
10:13
